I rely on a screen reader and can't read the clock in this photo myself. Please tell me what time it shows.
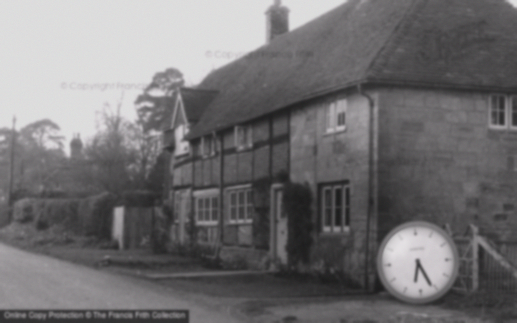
6:26
